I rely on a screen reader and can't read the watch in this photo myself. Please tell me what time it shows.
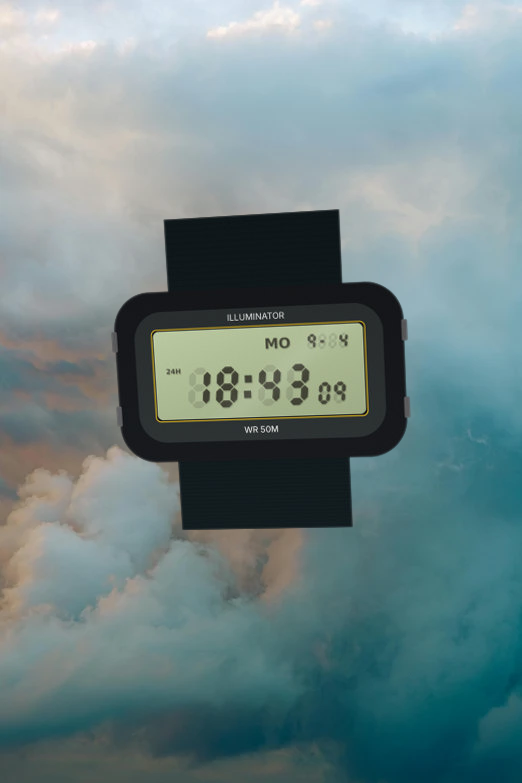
18:43:09
